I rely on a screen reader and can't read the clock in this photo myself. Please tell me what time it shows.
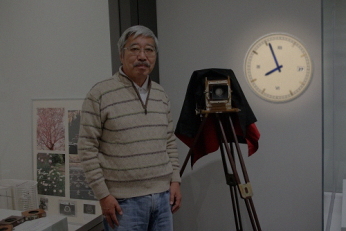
7:56
